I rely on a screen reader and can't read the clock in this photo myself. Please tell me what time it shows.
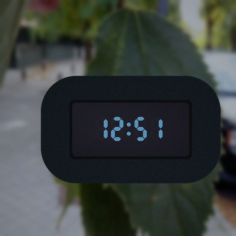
12:51
